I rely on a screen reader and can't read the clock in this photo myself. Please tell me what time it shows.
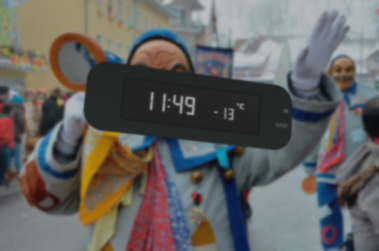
11:49
